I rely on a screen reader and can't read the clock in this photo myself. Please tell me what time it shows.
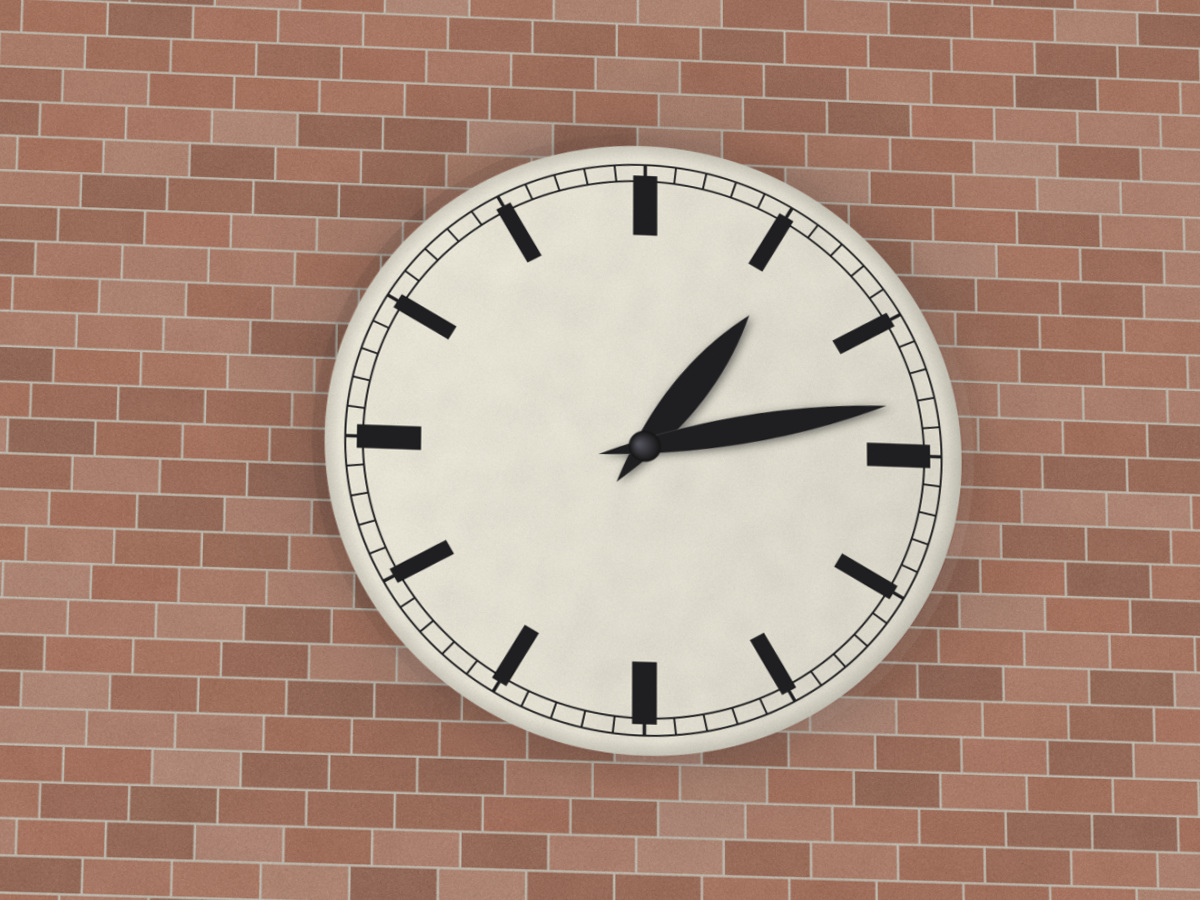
1:13
